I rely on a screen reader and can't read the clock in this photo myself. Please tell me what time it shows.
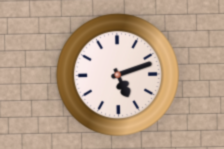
5:12
